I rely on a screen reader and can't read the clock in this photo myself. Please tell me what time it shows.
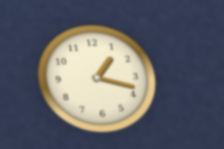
1:18
